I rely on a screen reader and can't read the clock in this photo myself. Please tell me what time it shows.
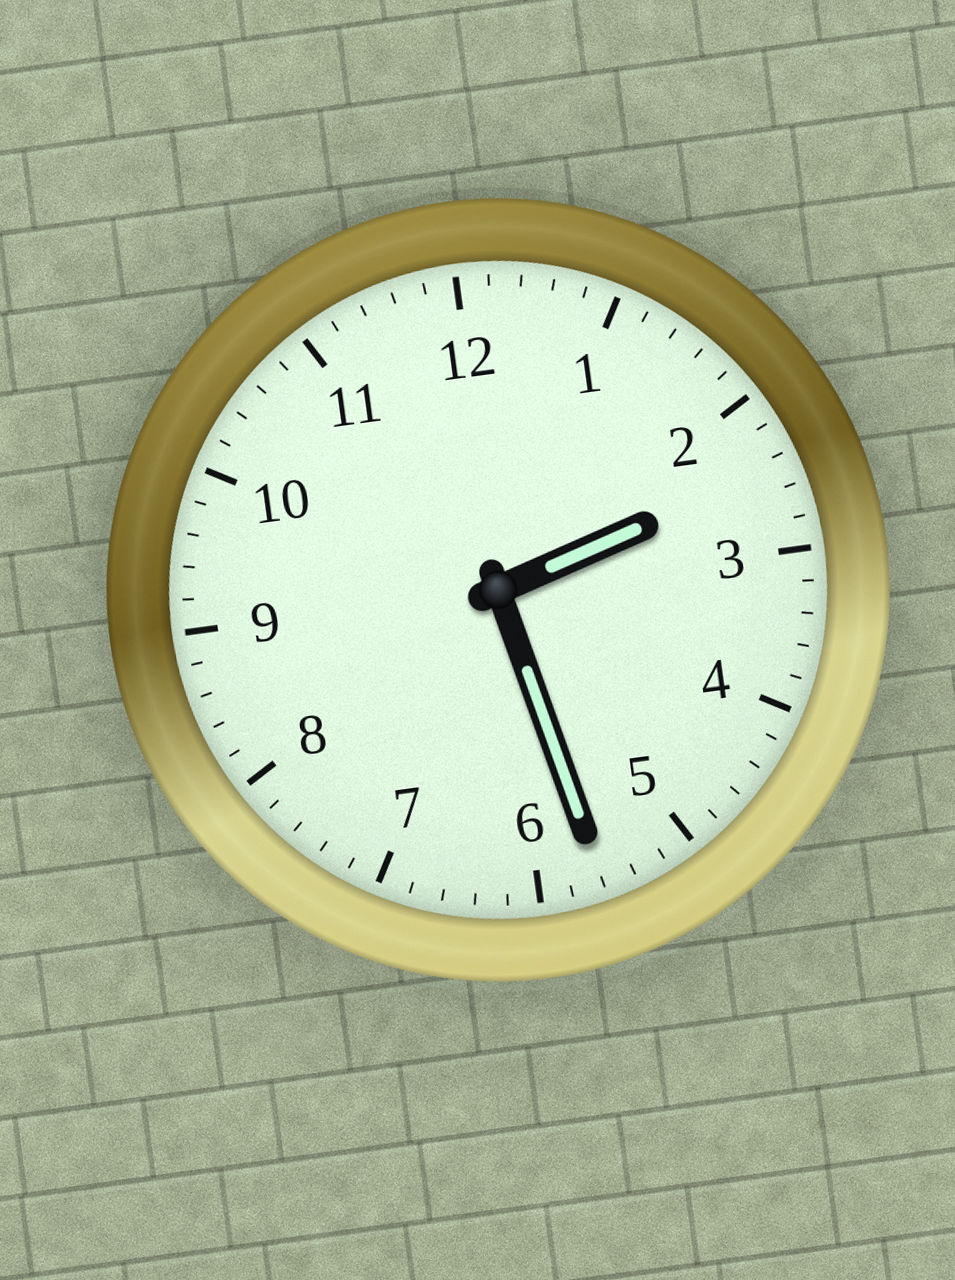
2:28
